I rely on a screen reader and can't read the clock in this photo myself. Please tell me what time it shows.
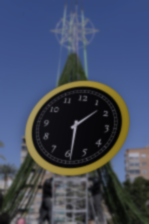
1:29
